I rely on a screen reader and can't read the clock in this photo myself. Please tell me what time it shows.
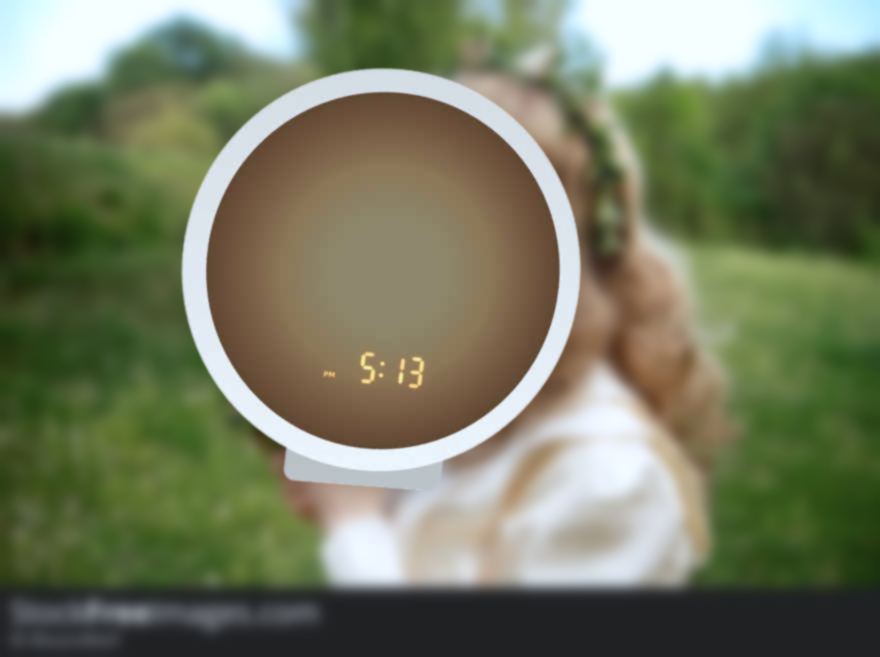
5:13
